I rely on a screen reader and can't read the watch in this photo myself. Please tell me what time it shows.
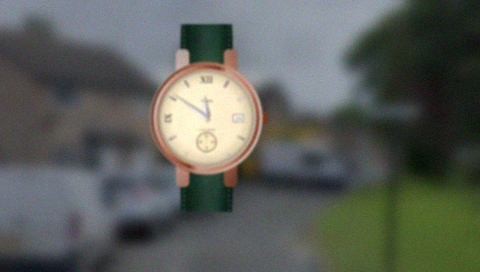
11:51
